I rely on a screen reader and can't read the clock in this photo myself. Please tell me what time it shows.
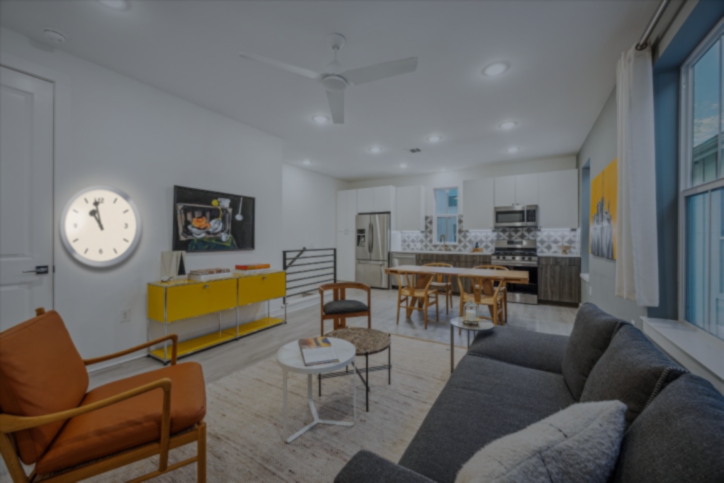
10:58
